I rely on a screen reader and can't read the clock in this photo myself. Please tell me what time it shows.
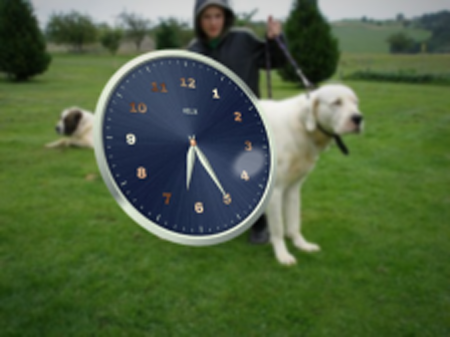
6:25
